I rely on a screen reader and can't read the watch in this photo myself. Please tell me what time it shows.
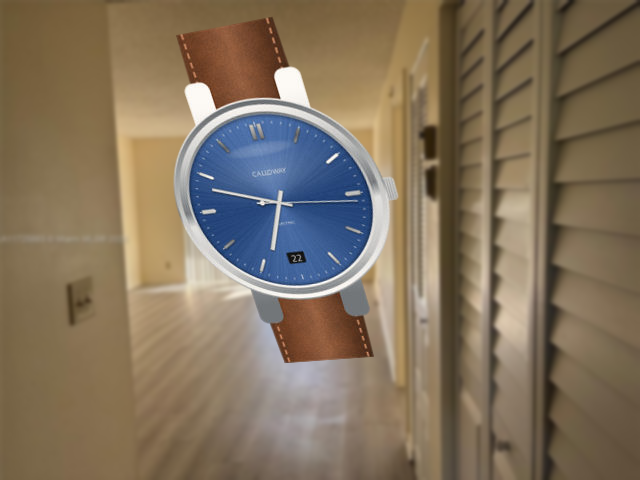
6:48:16
